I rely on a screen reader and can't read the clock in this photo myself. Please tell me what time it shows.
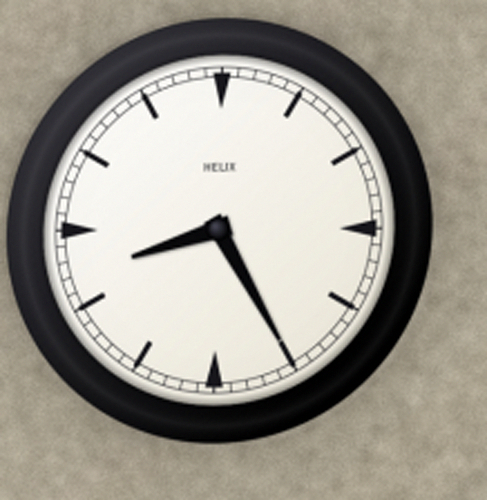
8:25
